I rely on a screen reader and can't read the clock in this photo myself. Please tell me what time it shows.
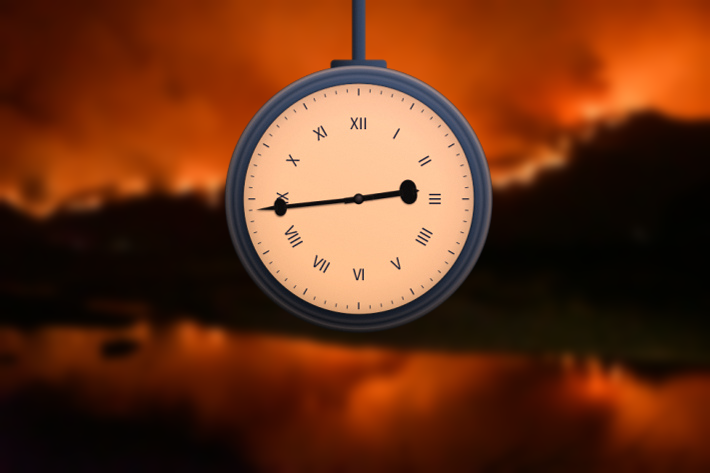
2:44
